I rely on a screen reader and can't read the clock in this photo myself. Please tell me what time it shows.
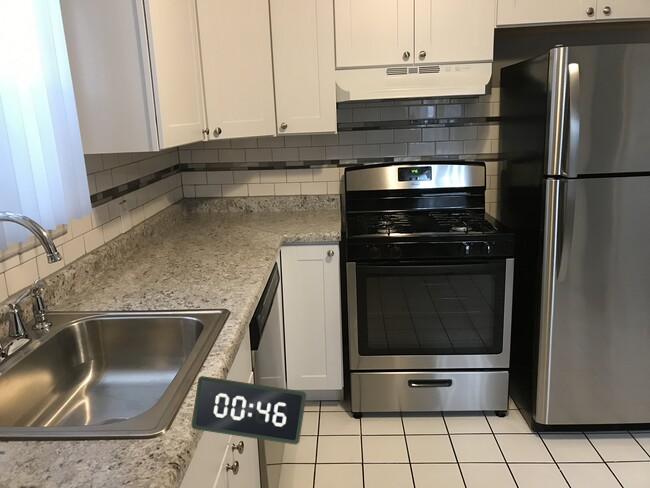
0:46
